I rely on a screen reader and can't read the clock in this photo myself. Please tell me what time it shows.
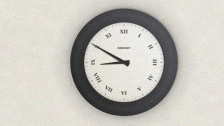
8:50
